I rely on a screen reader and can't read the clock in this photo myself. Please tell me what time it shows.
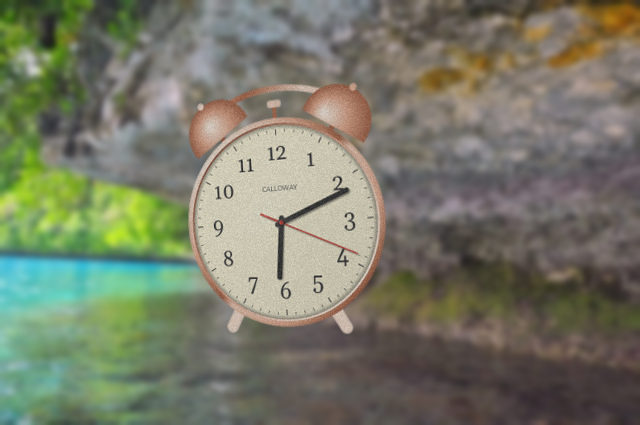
6:11:19
